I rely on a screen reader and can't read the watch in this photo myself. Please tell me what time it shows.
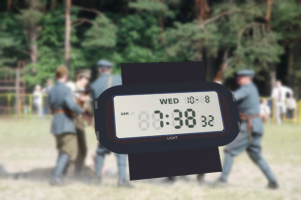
7:38:32
